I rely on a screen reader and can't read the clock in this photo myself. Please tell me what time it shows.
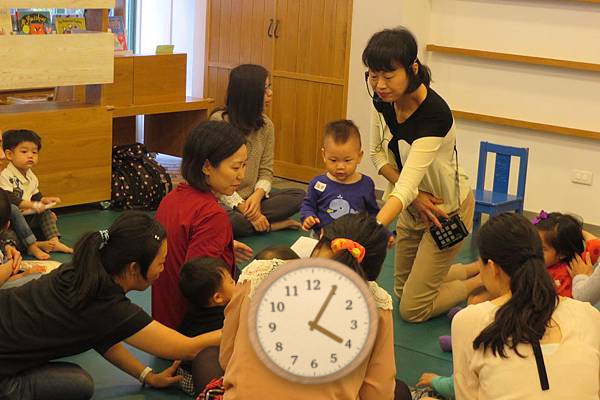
4:05
